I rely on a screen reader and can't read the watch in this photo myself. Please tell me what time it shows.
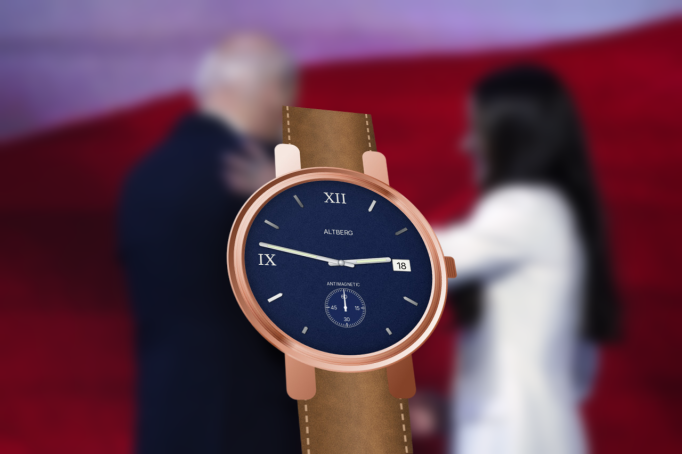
2:47
